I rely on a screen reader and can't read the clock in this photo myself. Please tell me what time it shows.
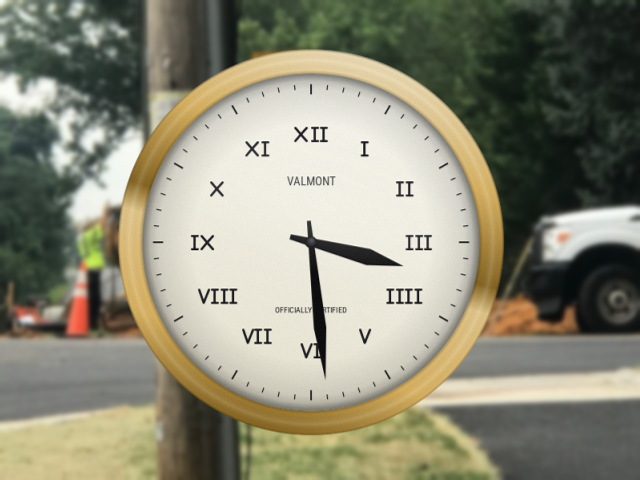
3:29
